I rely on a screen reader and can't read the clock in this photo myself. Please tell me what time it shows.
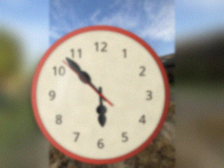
5:52:52
